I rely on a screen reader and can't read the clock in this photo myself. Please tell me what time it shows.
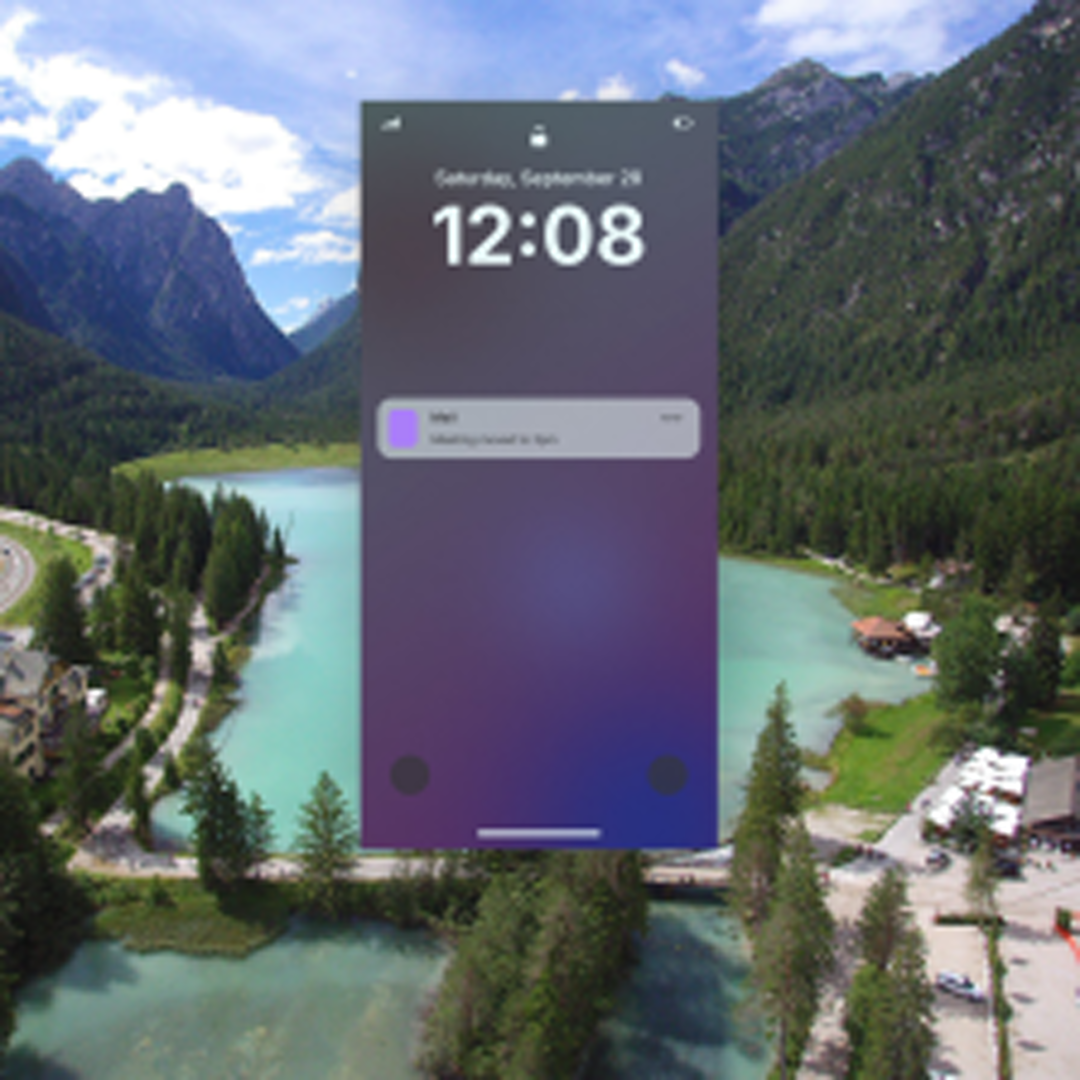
12:08
